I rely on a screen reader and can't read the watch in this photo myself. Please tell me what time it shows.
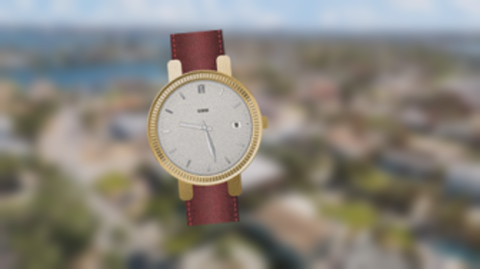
9:28
